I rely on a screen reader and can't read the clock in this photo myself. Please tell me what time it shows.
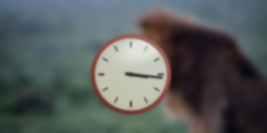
3:16
